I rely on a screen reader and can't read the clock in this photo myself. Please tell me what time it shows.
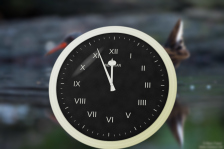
11:56
